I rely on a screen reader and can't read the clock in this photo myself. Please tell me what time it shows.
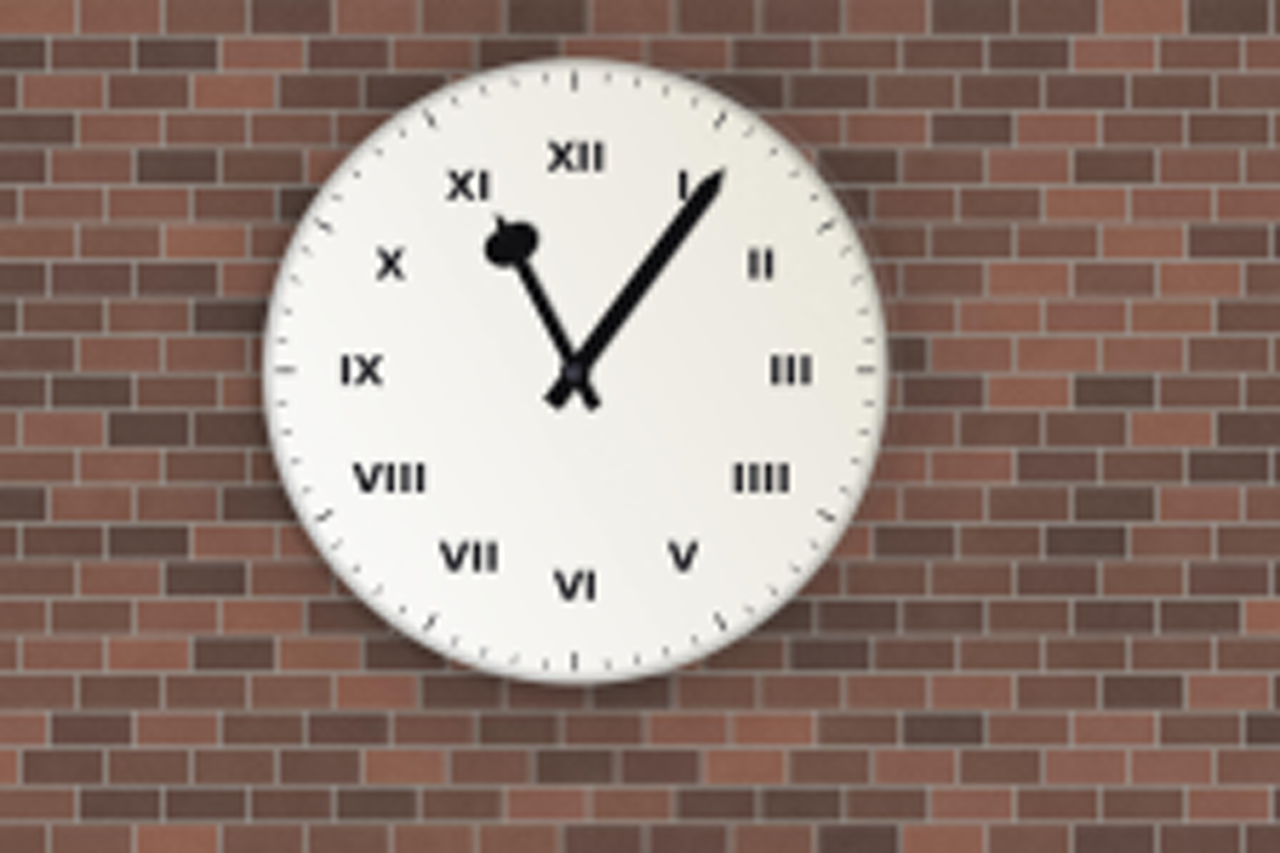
11:06
